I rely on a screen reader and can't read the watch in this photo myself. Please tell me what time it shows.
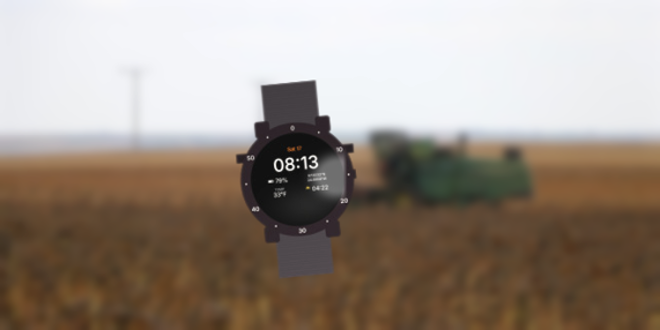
8:13
